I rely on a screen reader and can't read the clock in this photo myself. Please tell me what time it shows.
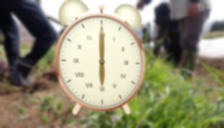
6:00
